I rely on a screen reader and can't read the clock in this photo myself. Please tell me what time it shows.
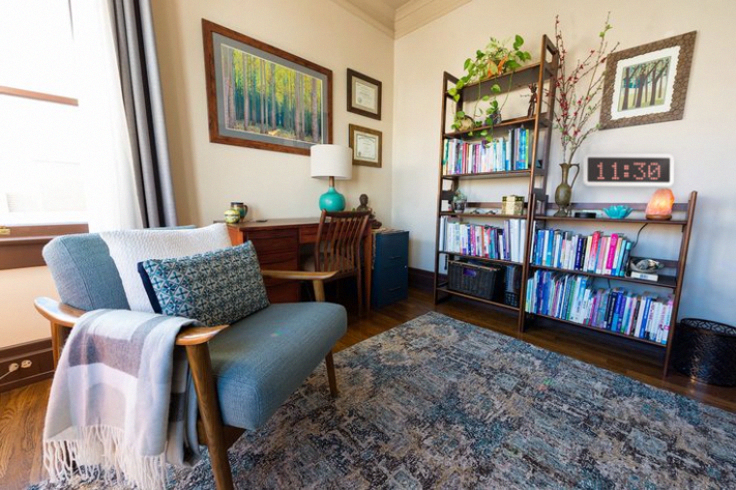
11:30
